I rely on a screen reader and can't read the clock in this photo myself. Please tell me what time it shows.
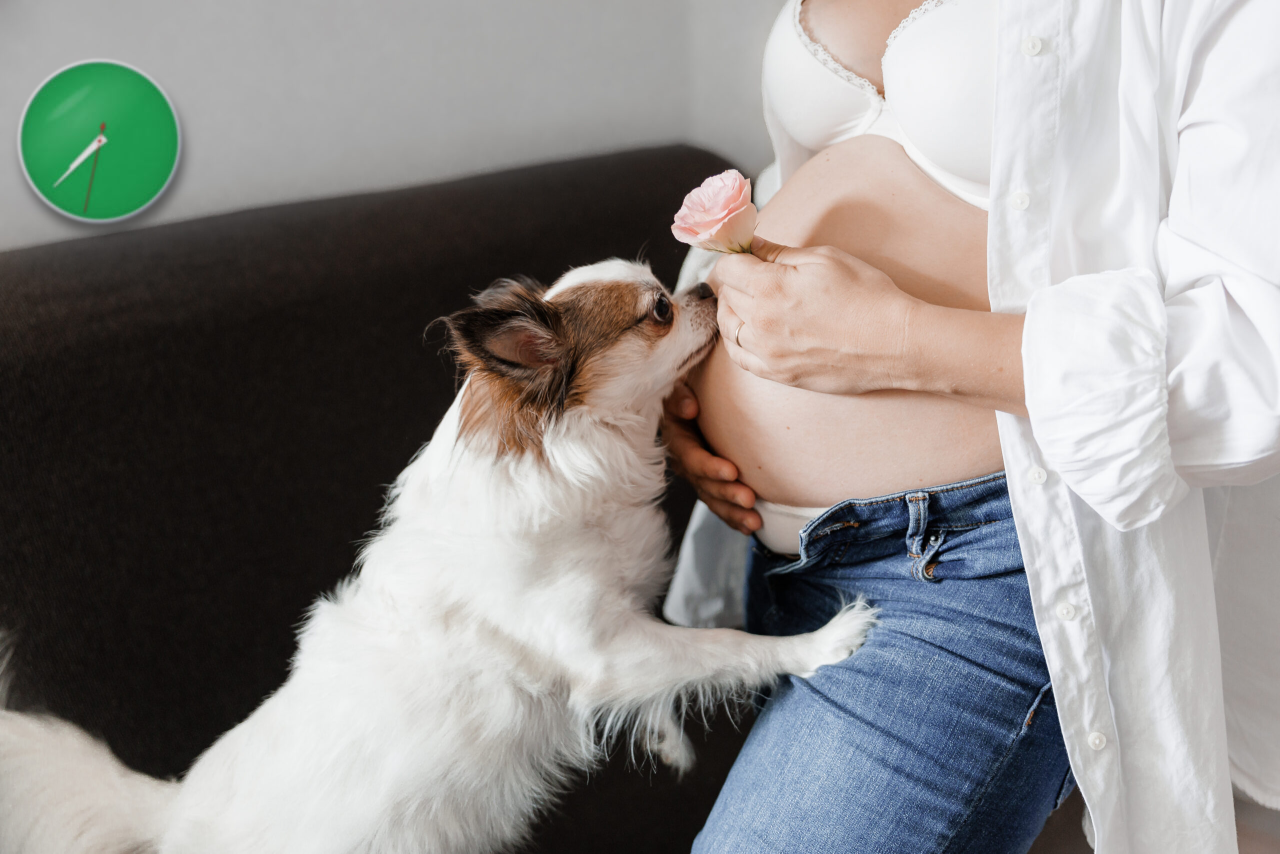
7:37:32
